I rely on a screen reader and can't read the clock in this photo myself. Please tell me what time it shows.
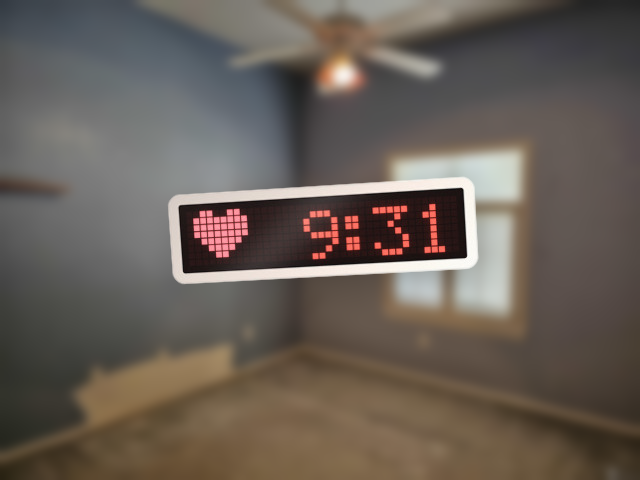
9:31
